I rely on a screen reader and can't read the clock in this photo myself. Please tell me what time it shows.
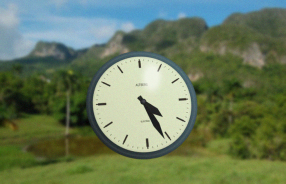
4:26
